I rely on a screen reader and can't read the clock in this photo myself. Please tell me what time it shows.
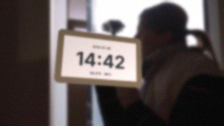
14:42
